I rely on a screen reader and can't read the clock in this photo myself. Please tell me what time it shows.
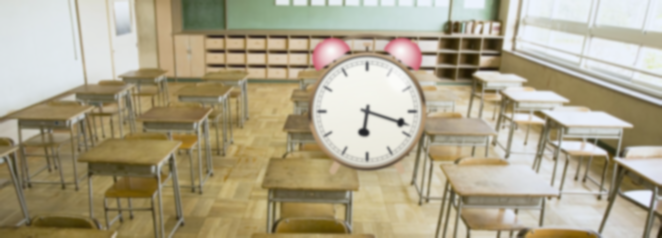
6:18
